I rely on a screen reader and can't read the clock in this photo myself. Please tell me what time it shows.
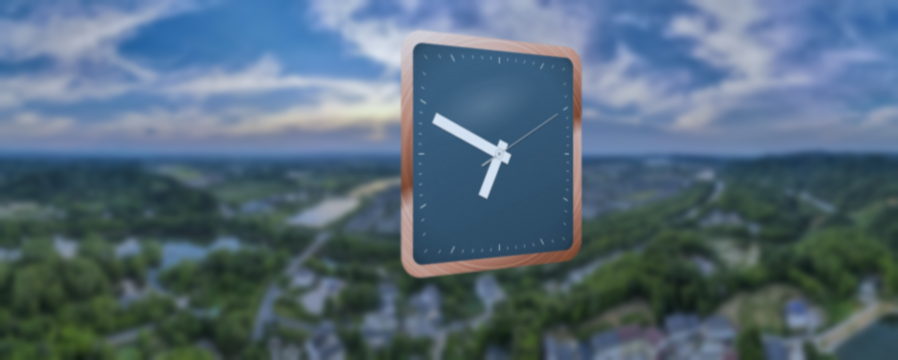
6:49:10
